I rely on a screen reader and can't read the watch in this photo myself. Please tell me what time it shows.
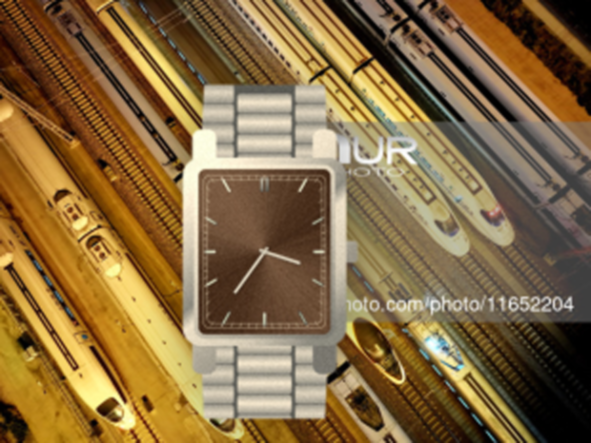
3:36
